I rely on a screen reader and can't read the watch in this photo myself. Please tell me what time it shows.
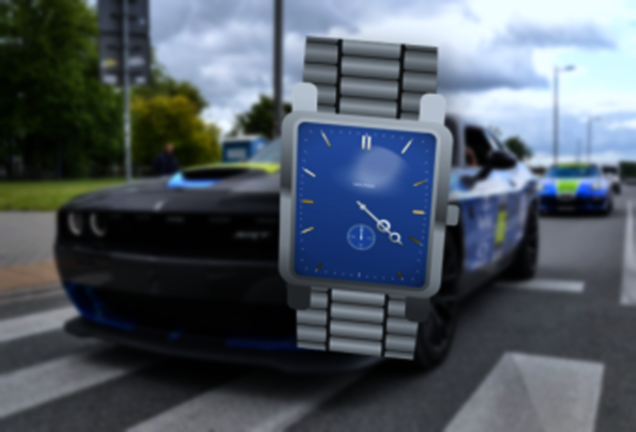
4:22
